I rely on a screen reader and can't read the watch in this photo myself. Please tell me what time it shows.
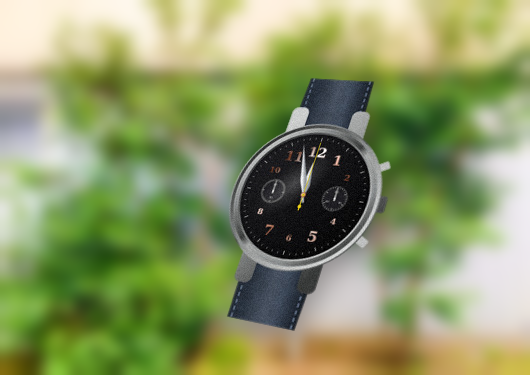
11:57
